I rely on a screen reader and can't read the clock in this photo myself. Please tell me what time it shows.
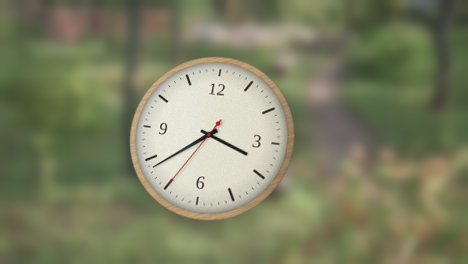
3:38:35
